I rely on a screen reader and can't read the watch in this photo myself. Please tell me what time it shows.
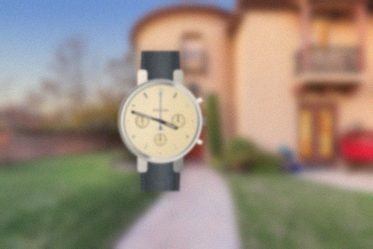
3:48
